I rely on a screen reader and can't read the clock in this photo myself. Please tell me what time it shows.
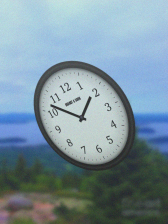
1:52
